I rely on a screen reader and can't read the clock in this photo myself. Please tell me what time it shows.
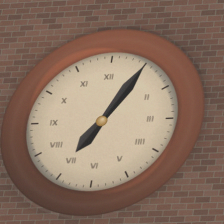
7:05
